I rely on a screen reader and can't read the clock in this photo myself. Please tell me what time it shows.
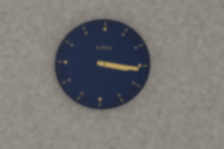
3:16
